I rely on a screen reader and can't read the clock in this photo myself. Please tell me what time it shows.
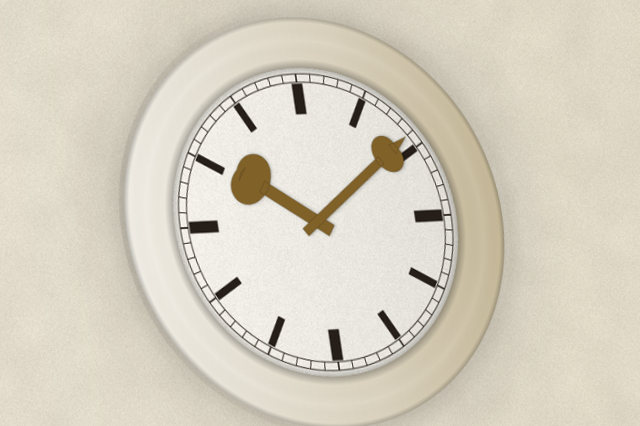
10:09
